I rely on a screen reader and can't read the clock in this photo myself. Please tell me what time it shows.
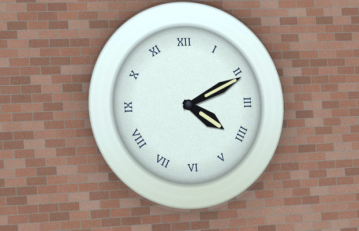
4:11
